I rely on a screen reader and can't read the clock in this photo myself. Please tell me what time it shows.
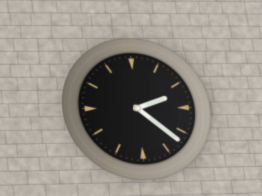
2:22
